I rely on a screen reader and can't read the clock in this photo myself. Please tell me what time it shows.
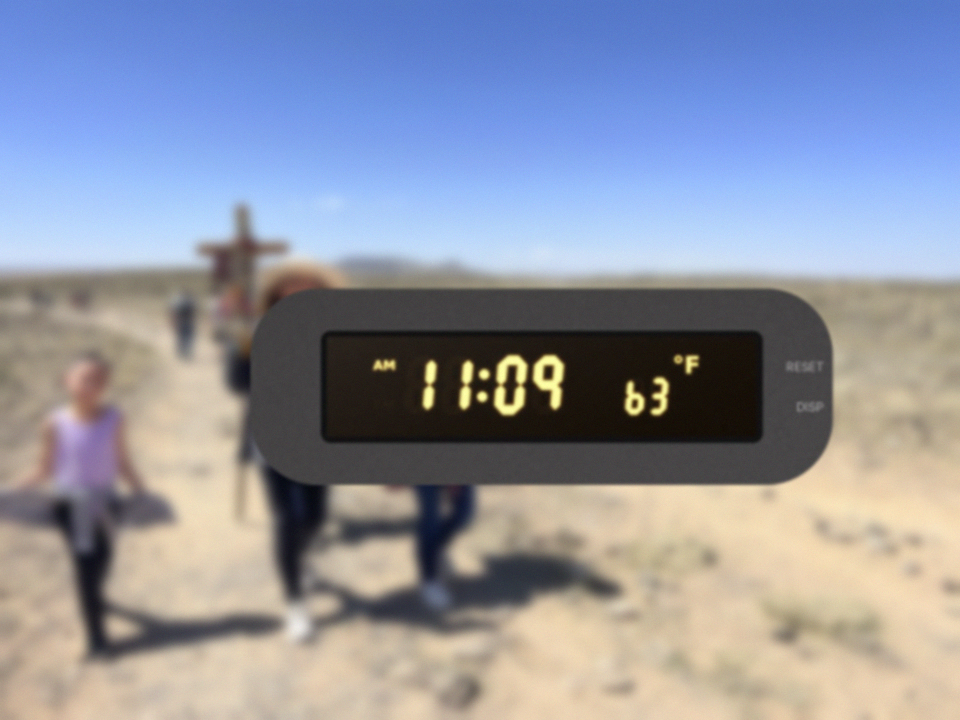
11:09
